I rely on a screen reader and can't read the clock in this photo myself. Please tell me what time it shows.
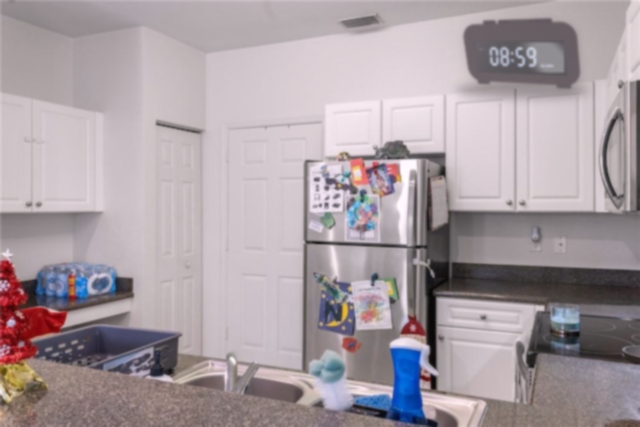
8:59
